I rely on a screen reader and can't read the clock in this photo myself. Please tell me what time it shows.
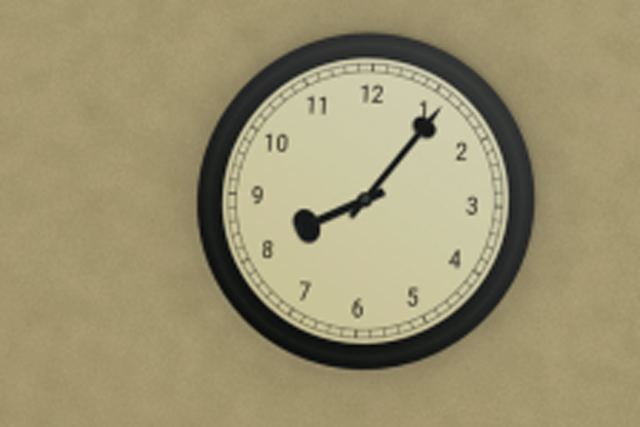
8:06
